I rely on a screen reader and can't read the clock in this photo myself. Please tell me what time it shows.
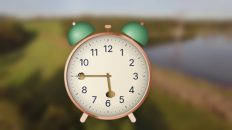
5:45
